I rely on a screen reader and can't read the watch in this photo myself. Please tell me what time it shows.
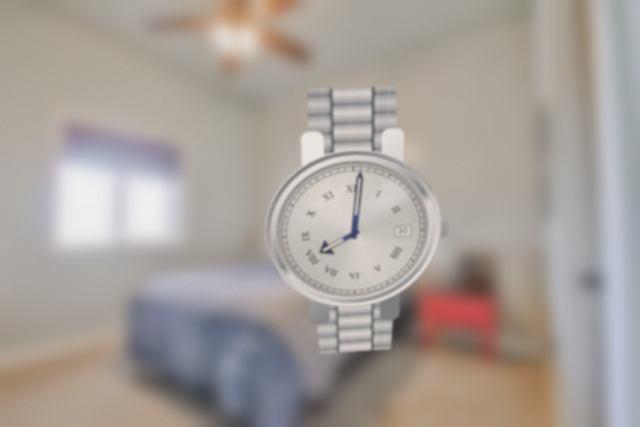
8:01
